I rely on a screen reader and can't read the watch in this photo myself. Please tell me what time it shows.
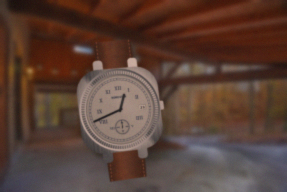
12:42
